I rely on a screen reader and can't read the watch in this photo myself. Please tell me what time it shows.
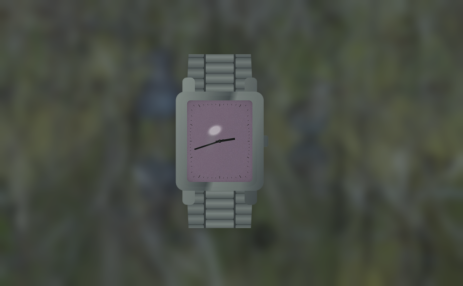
2:42
